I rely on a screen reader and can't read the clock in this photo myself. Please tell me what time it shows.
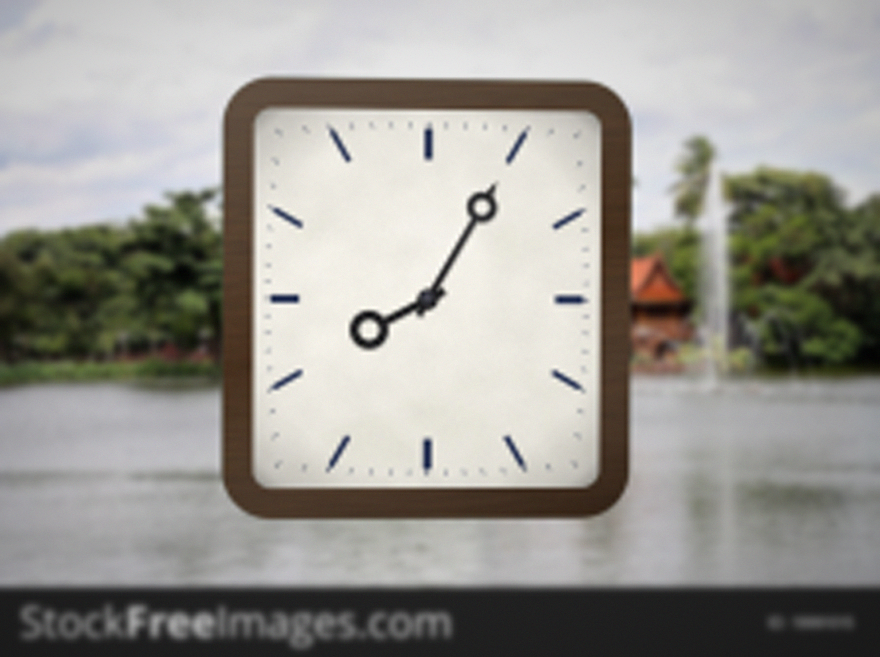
8:05
